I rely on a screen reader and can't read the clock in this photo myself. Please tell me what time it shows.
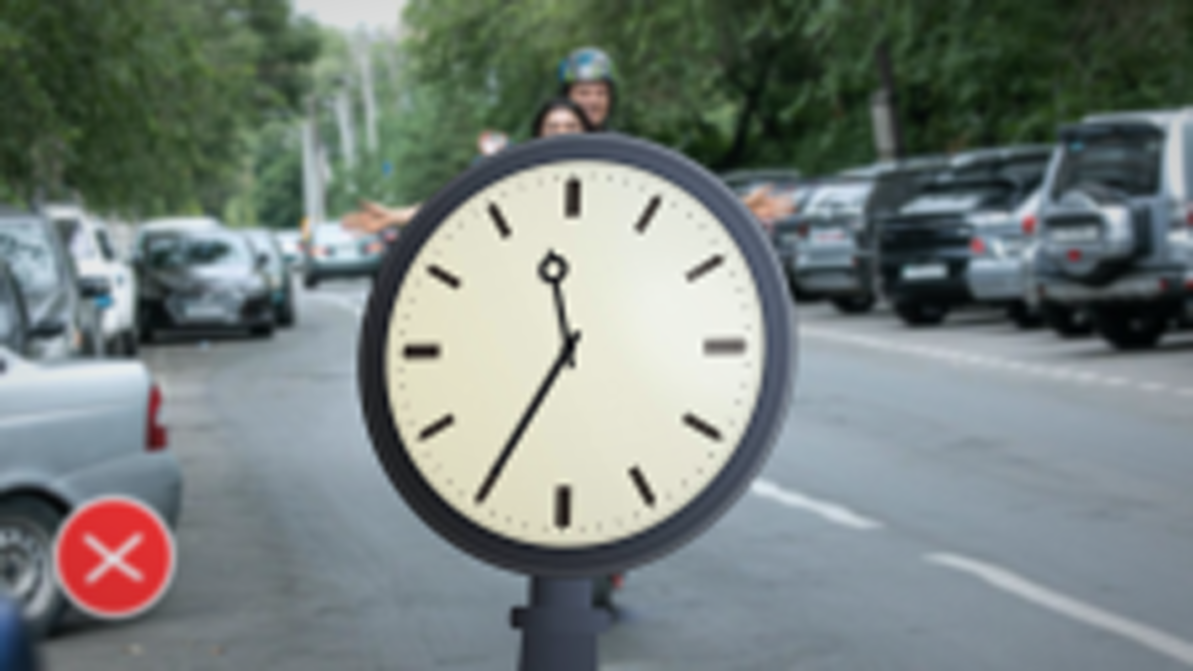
11:35
